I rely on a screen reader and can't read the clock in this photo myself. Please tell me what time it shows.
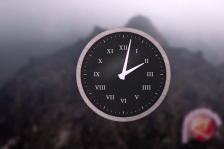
2:02
